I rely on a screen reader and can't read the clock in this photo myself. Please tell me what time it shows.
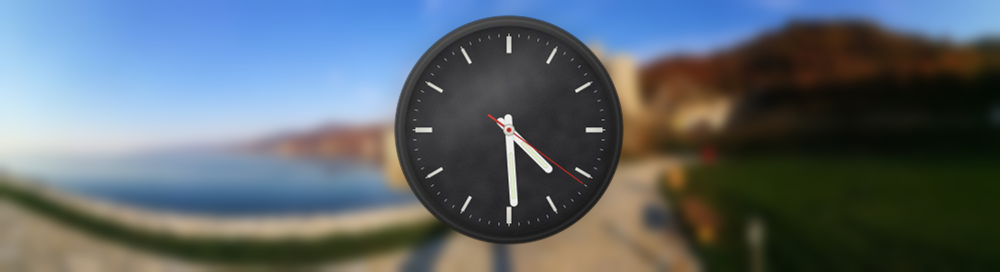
4:29:21
